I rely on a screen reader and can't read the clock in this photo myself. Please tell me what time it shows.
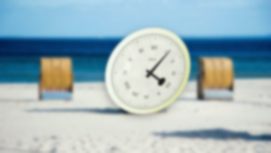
4:06
